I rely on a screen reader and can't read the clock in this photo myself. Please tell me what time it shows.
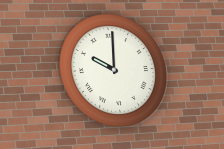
10:01
